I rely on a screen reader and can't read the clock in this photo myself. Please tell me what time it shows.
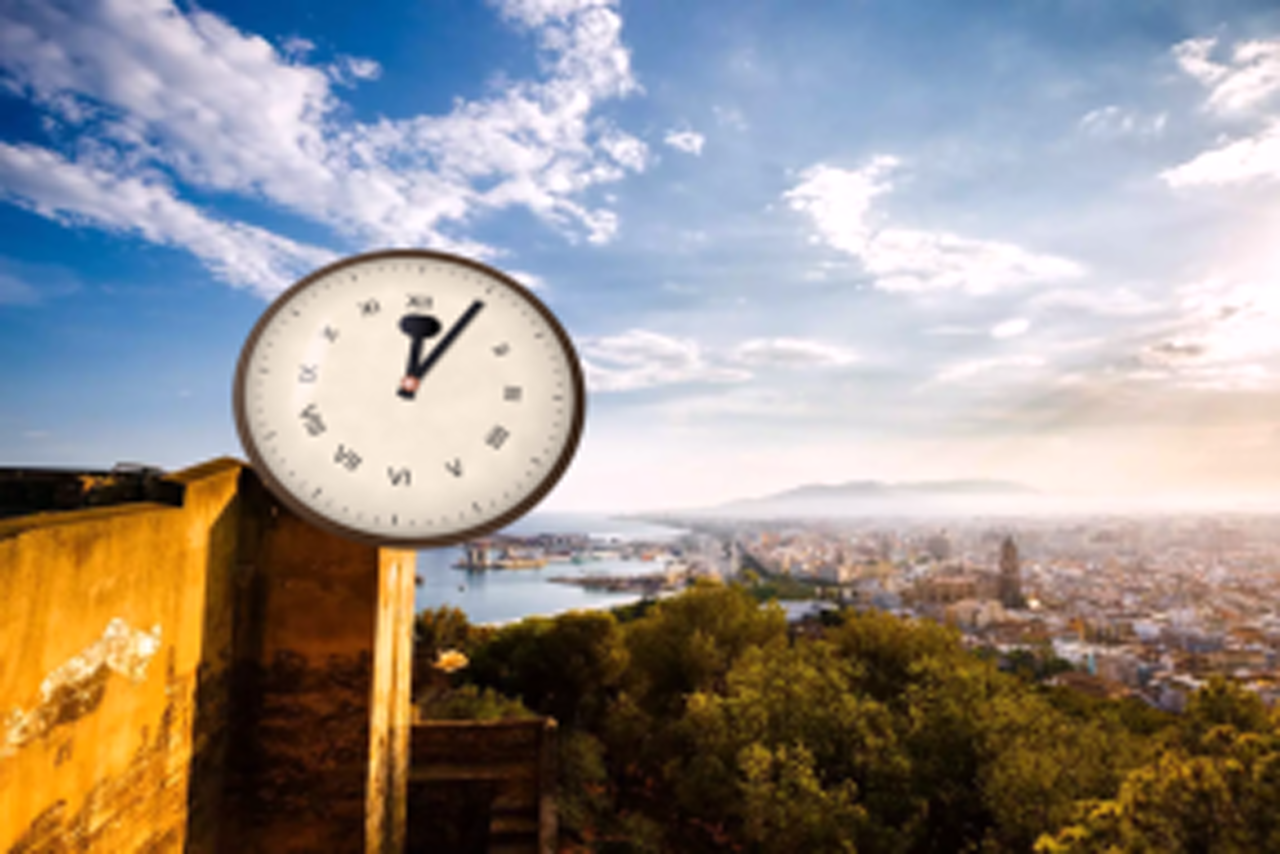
12:05
